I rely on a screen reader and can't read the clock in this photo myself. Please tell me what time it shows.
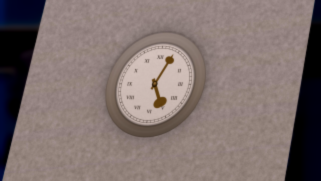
5:04
